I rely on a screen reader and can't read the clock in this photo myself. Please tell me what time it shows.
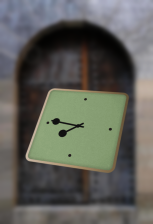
7:46
